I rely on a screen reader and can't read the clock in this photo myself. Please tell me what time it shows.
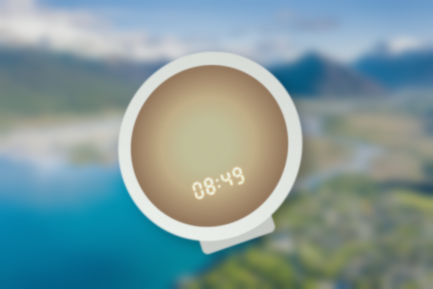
8:49
